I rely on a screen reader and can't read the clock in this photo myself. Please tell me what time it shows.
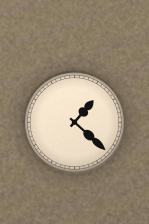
1:22
